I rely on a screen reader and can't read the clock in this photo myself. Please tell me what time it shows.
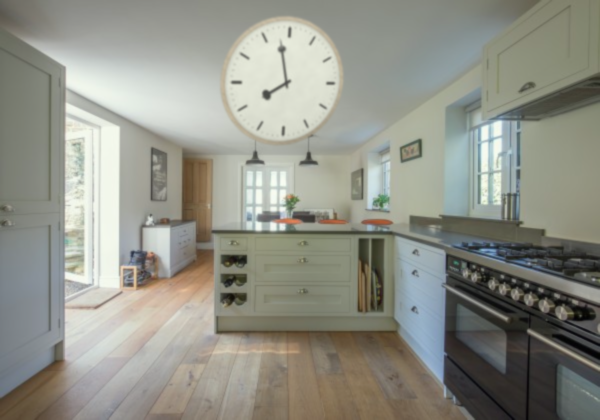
7:58
